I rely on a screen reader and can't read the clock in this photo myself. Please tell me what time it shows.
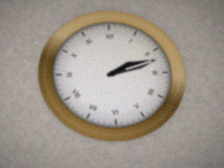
2:12
